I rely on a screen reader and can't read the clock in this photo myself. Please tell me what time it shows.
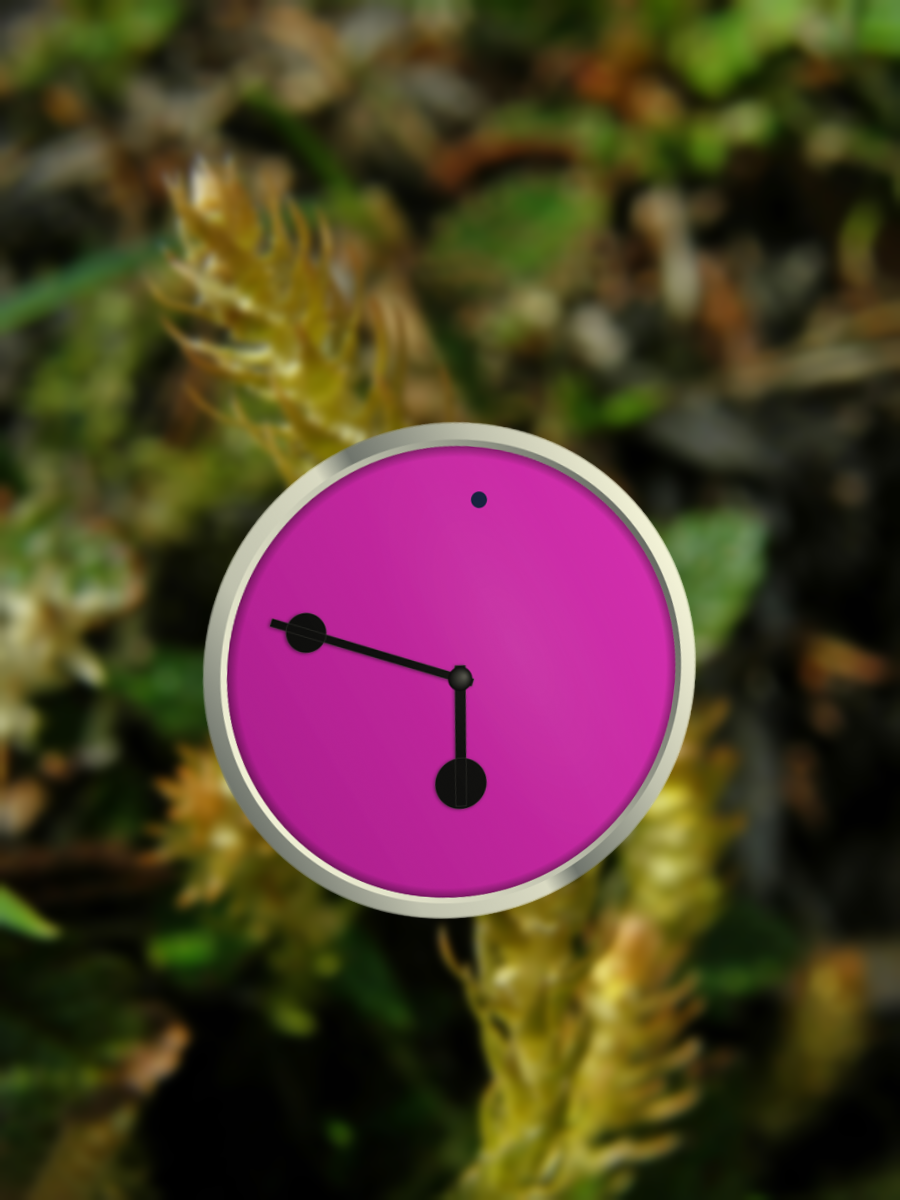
5:47
